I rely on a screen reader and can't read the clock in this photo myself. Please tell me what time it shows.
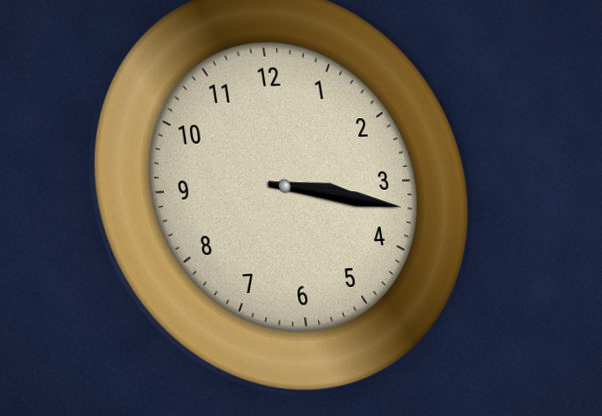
3:17
